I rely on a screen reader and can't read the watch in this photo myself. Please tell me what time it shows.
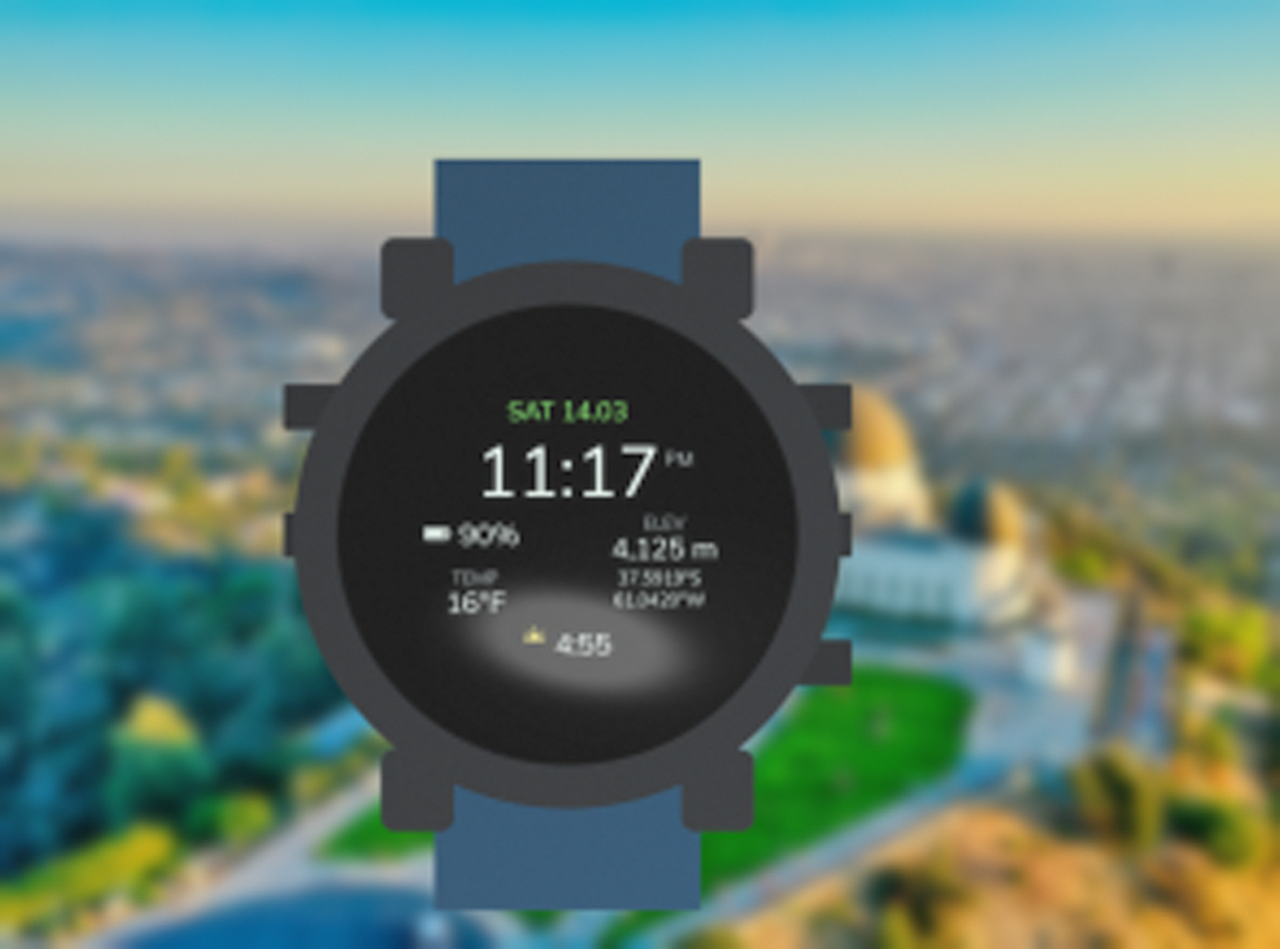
11:17
